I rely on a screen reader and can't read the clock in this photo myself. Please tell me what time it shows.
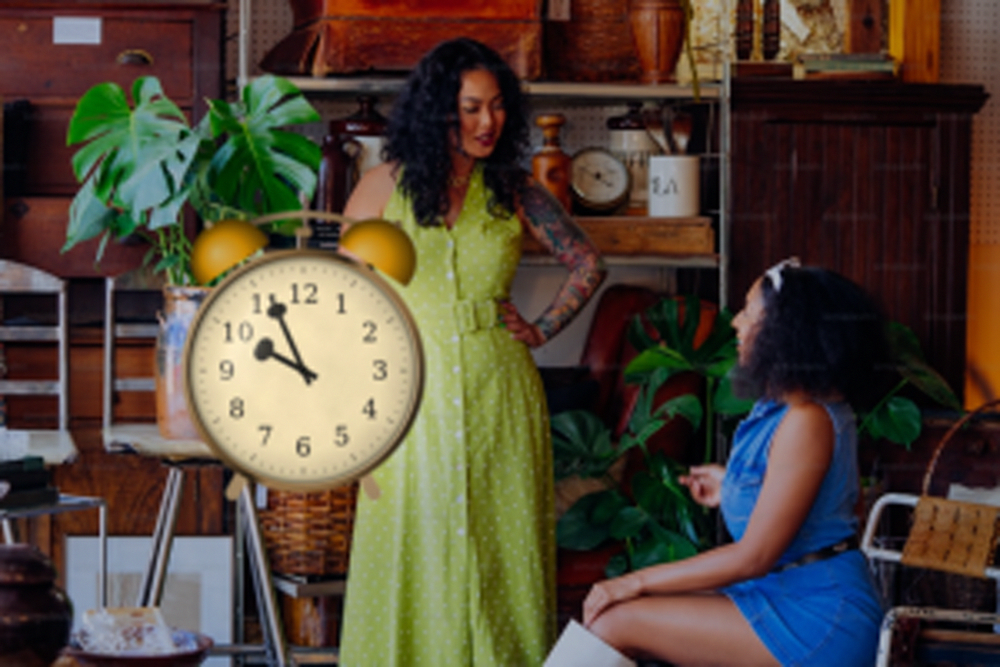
9:56
